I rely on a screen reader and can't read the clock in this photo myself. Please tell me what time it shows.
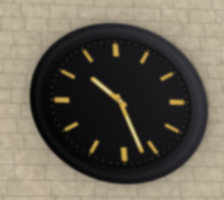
10:27
